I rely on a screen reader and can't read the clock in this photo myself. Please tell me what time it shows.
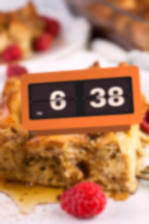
6:38
